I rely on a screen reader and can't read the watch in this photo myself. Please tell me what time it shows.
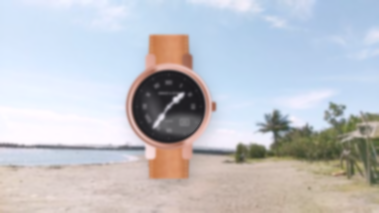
1:36
